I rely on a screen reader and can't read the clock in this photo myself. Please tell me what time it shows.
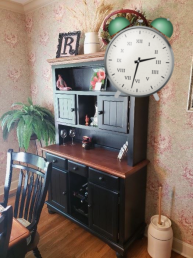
2:32
